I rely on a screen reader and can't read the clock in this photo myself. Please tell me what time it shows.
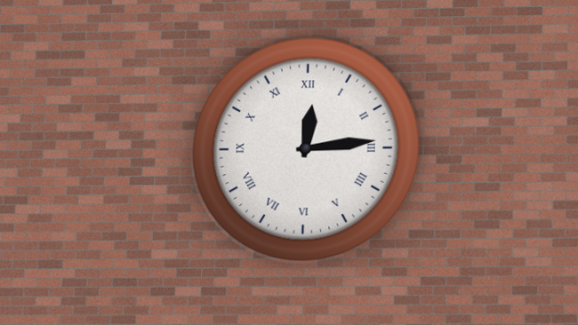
12:14
